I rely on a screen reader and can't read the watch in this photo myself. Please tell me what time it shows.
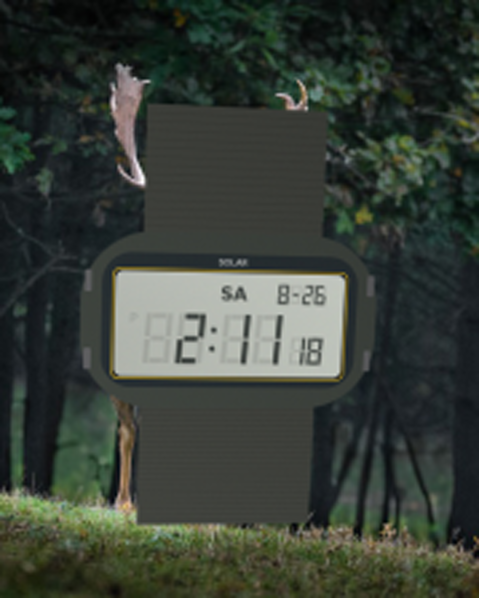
2:11:18
